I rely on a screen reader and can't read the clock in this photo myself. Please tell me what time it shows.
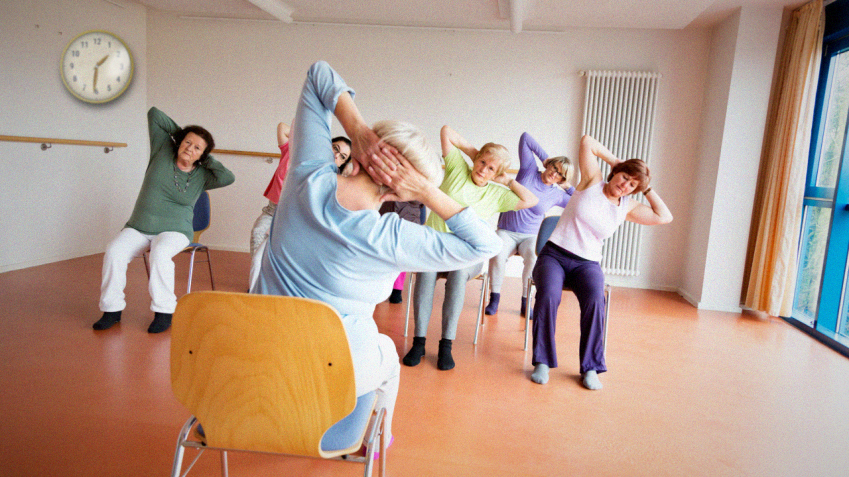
1:31
